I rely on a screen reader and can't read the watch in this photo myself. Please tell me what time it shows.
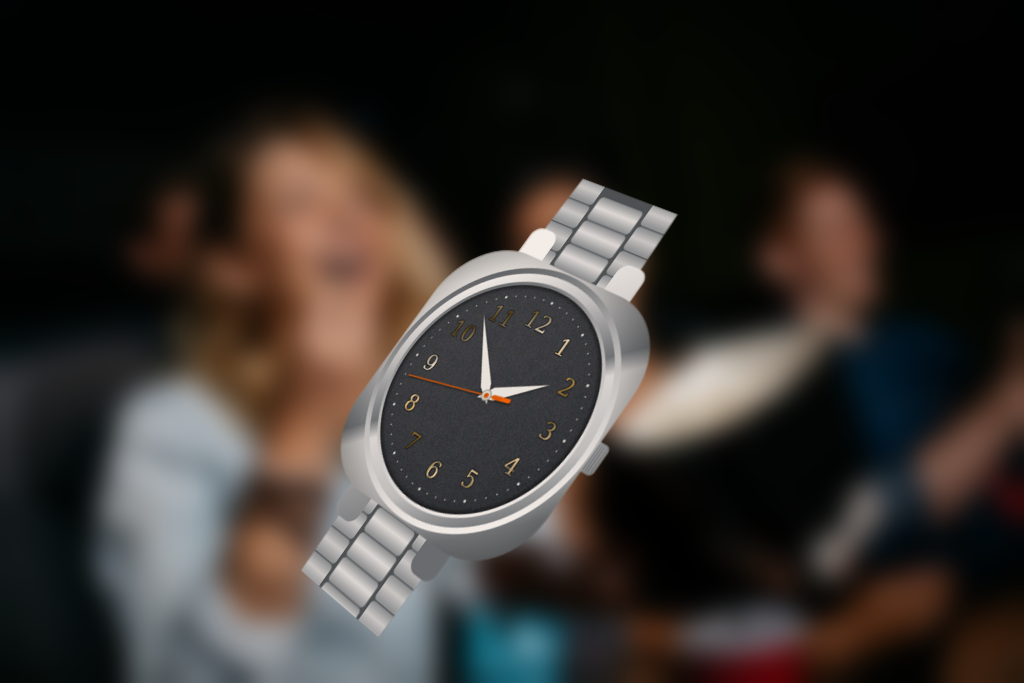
1:52:43
